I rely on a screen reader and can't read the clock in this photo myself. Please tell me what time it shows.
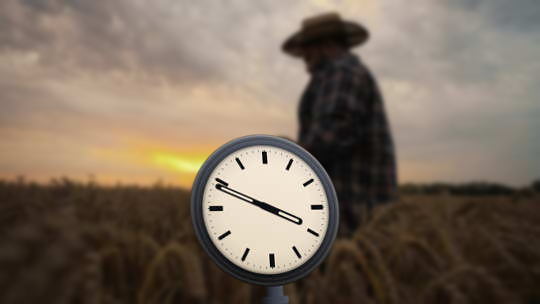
3:49
